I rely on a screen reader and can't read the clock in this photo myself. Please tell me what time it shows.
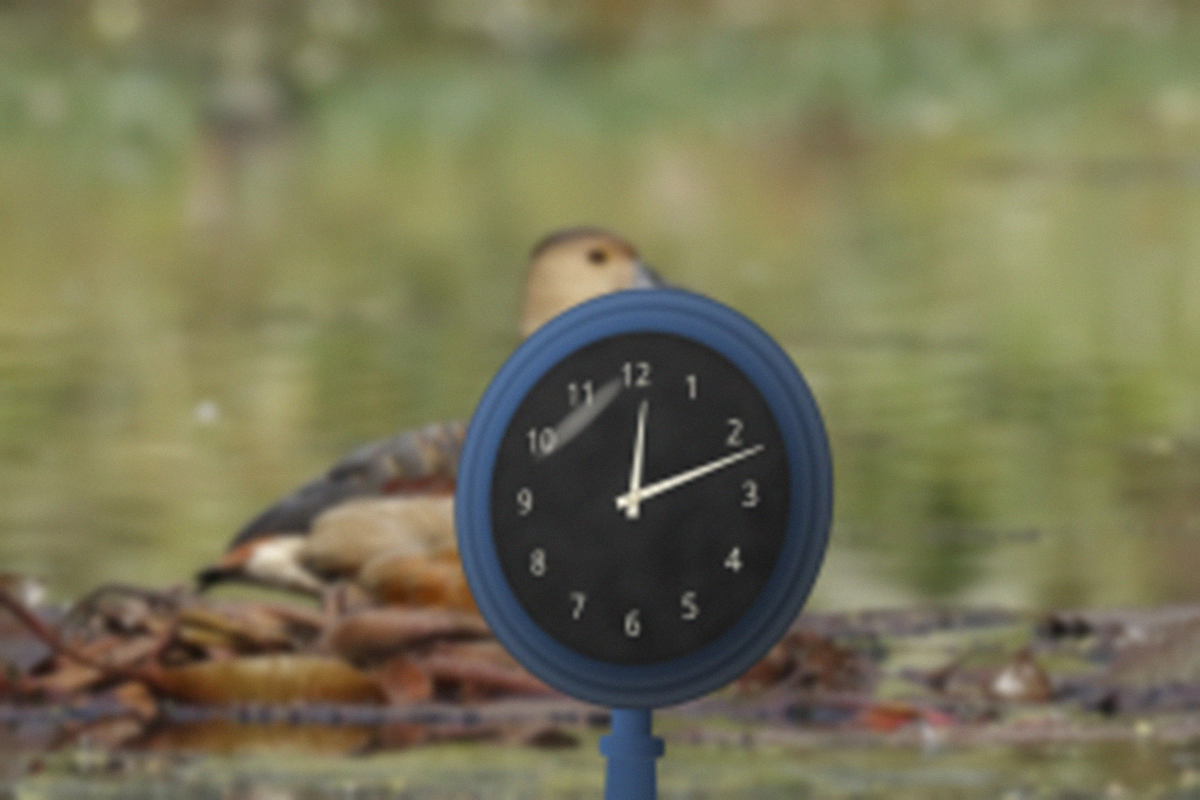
12:12
